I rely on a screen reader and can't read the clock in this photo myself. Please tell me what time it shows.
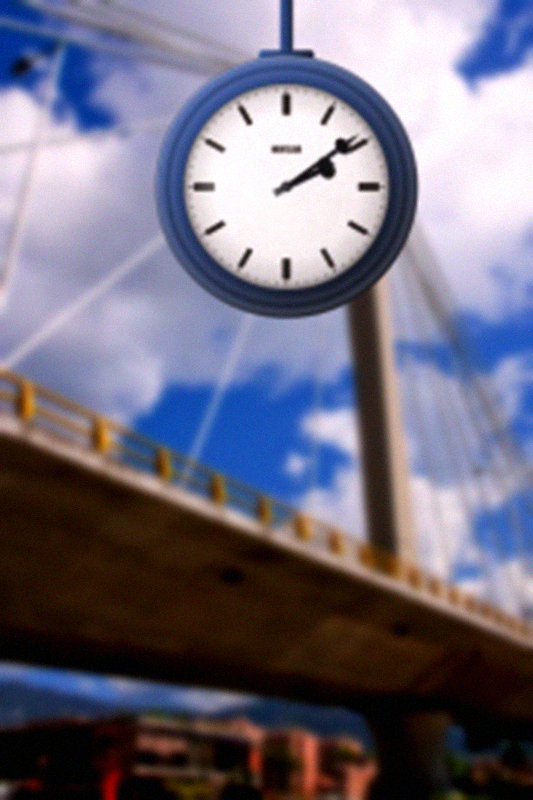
2:09
